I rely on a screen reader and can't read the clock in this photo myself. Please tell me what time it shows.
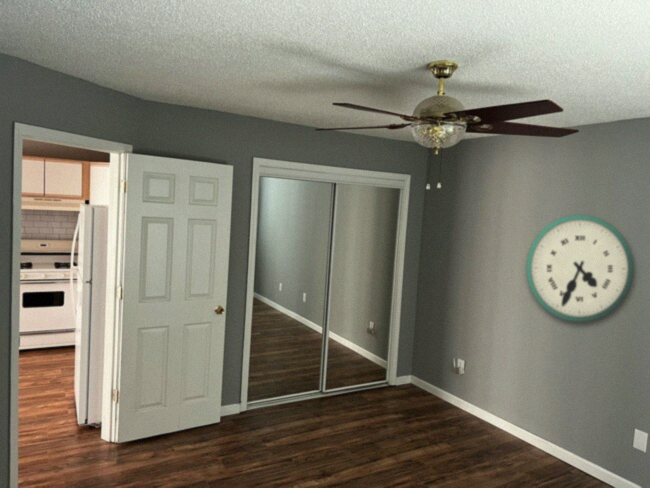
4:34
